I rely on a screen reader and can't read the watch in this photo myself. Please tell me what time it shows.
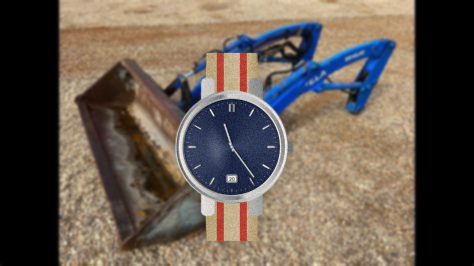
11:24
